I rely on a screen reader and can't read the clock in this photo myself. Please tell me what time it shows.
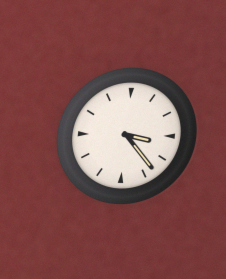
3:23
